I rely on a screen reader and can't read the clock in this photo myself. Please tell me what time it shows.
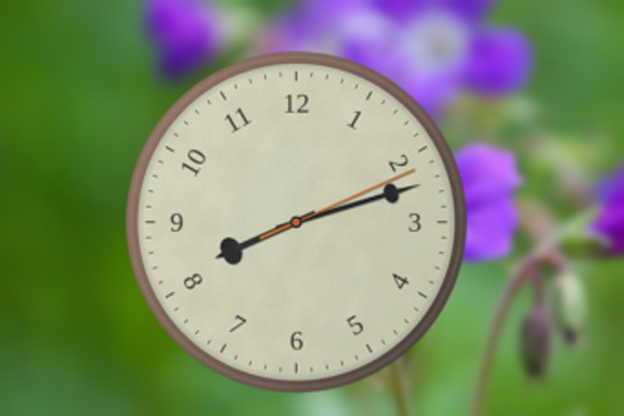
8:12:11
